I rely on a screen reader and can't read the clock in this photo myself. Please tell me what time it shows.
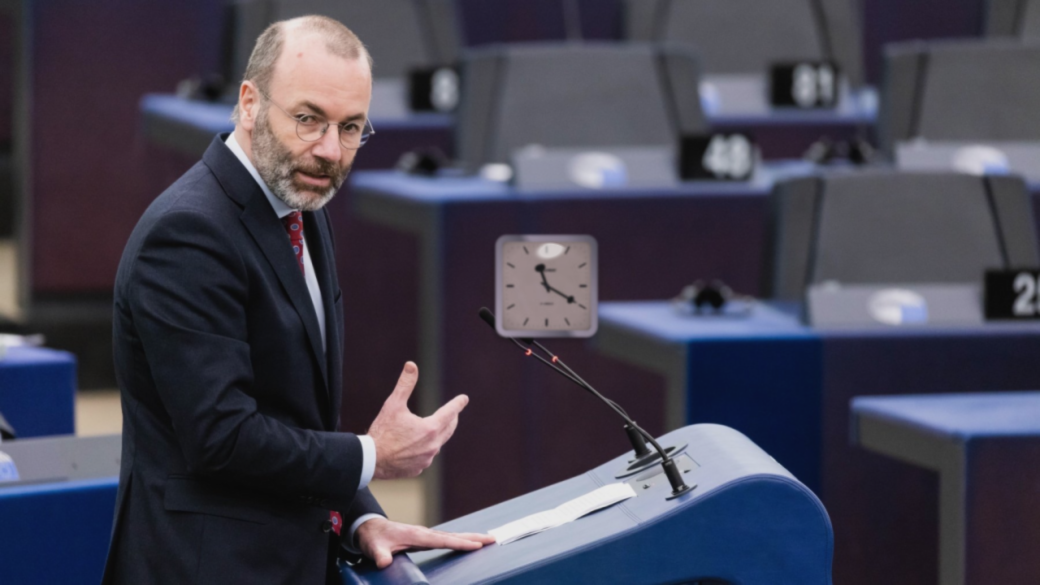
11:20
